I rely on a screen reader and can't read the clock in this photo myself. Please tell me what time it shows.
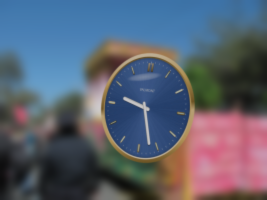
9:27
